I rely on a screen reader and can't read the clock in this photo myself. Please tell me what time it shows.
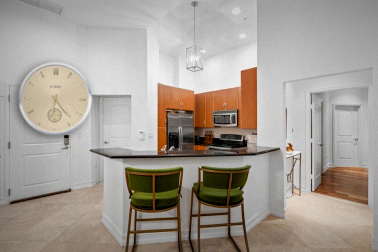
6:23
